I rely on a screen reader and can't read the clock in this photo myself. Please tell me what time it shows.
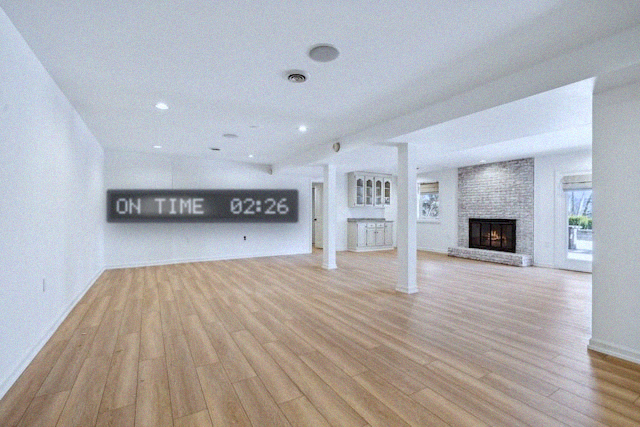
2:26
